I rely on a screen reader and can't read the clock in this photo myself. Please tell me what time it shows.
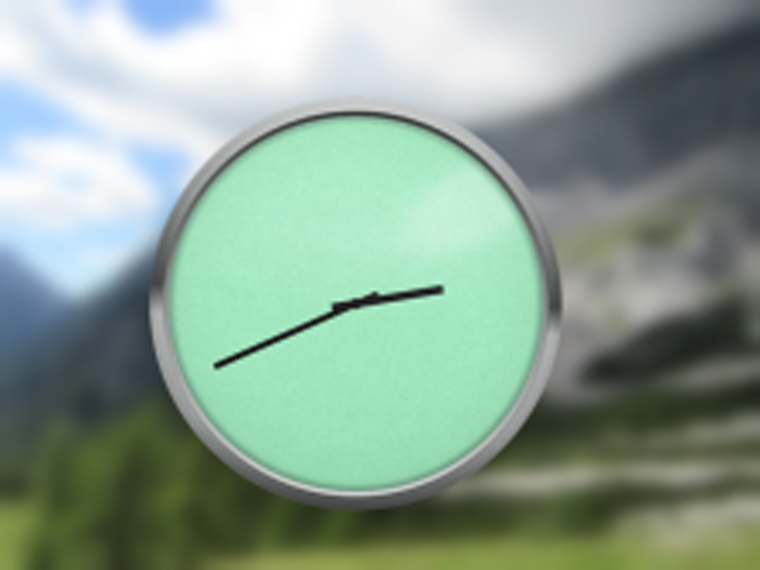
2:41
